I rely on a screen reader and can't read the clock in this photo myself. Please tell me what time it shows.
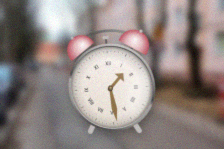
1:29
